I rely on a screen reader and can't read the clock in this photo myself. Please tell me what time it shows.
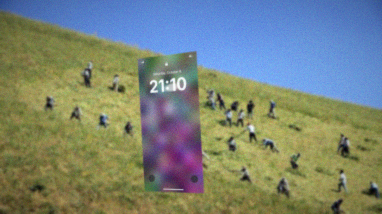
21:10
